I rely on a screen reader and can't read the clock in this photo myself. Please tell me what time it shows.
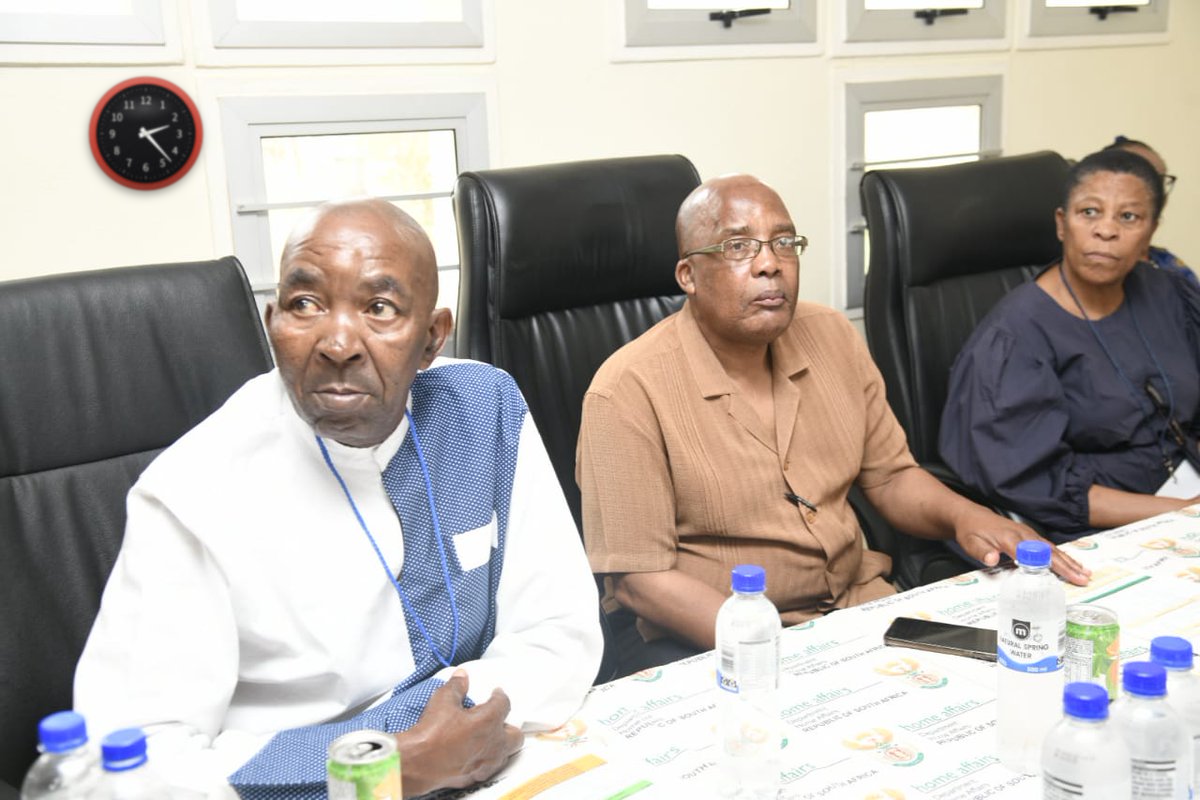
2:23
